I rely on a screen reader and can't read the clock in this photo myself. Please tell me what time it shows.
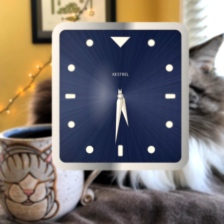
5:31
